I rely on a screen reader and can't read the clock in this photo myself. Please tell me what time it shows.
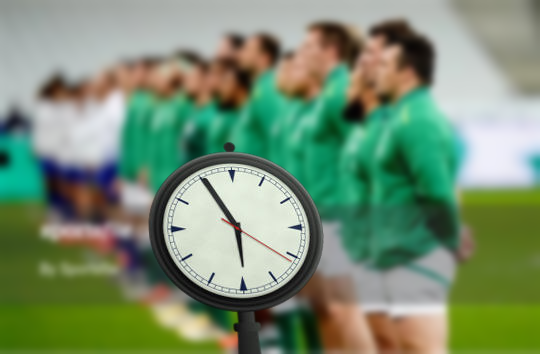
5:55:21
